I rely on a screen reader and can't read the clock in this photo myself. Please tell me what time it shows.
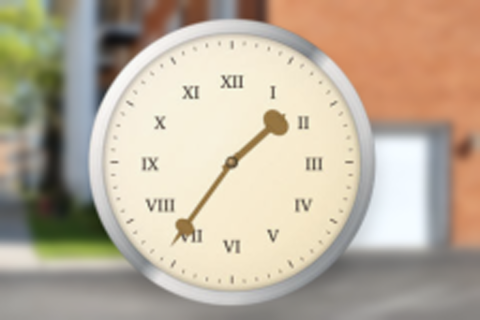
1:36
